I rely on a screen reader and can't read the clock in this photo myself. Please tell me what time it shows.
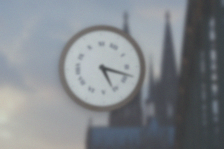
4:13
